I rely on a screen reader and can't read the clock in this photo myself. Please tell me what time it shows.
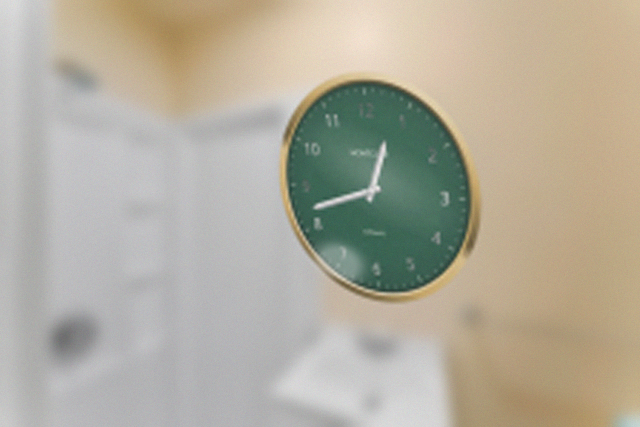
12:42
